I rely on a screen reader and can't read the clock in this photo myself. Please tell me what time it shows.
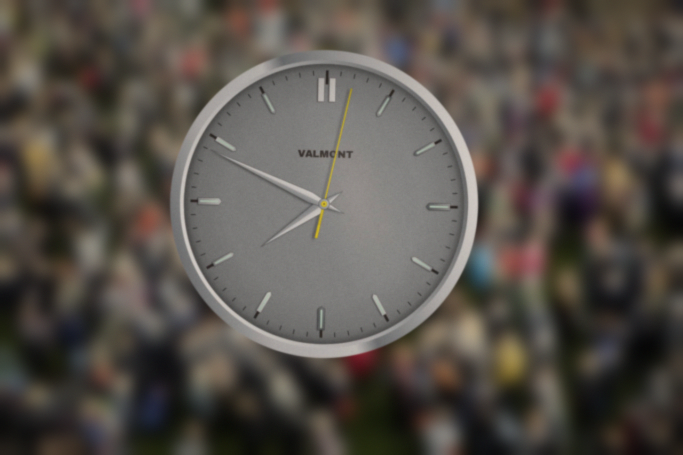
7:49:02
